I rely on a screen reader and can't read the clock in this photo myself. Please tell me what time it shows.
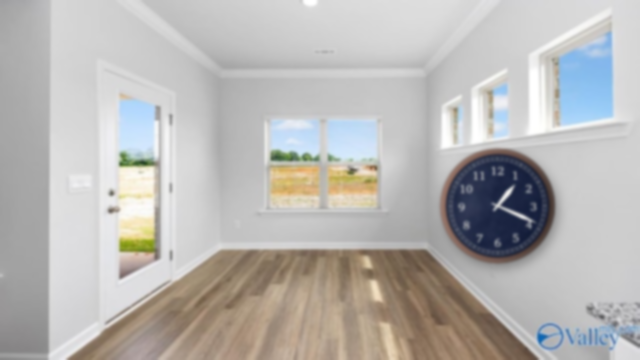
1:19
